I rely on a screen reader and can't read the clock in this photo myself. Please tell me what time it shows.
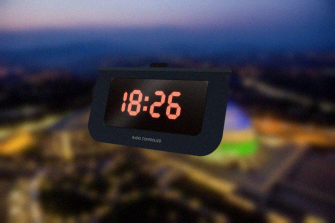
18:26
